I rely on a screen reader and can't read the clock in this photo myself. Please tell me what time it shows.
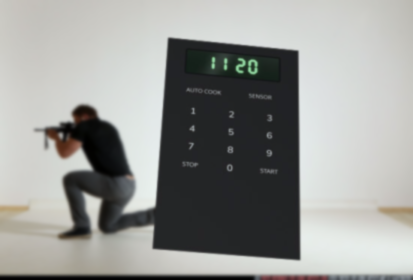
11:20
